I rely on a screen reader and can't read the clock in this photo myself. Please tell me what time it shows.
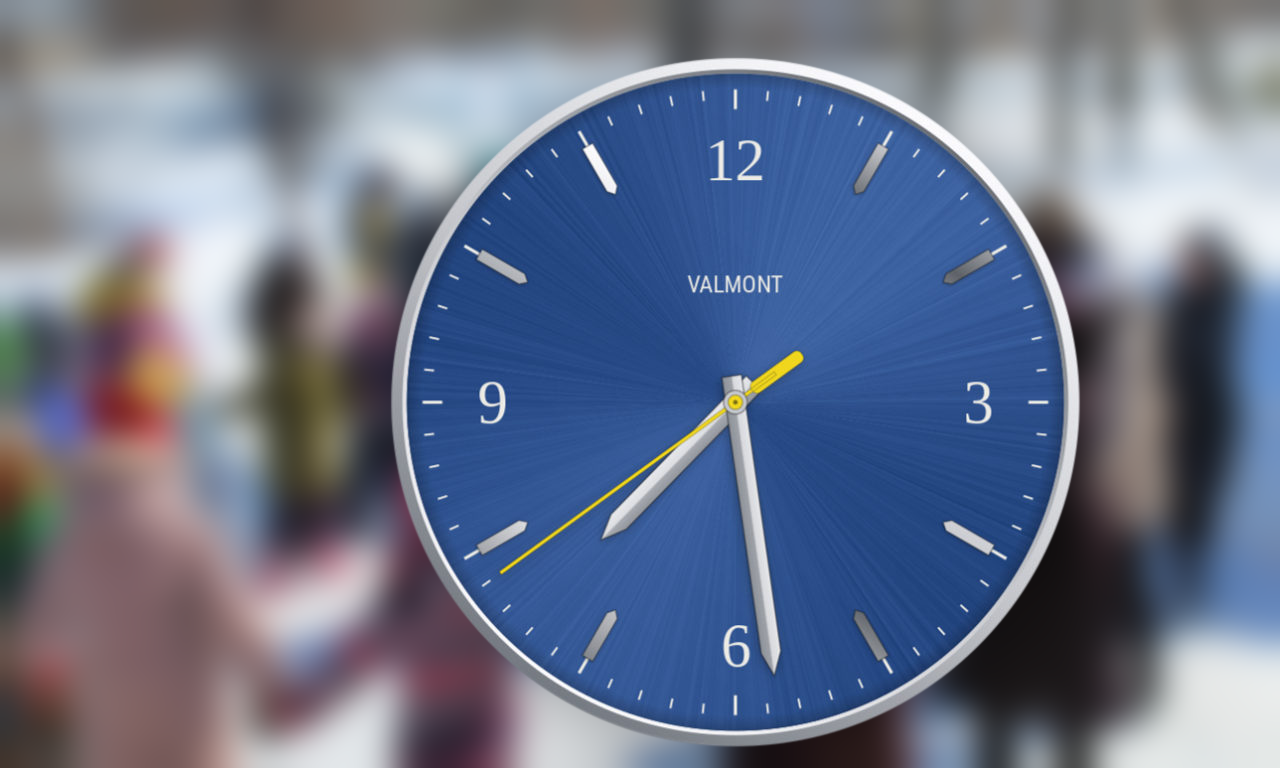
7:28:39
